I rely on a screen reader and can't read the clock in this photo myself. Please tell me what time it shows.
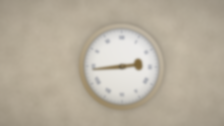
2:44
